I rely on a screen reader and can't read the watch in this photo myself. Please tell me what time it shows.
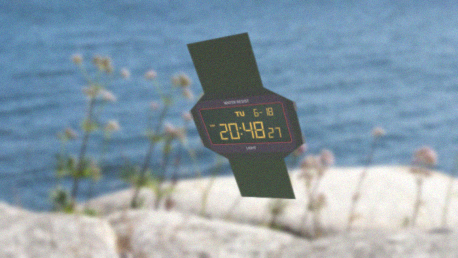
20:48:27
